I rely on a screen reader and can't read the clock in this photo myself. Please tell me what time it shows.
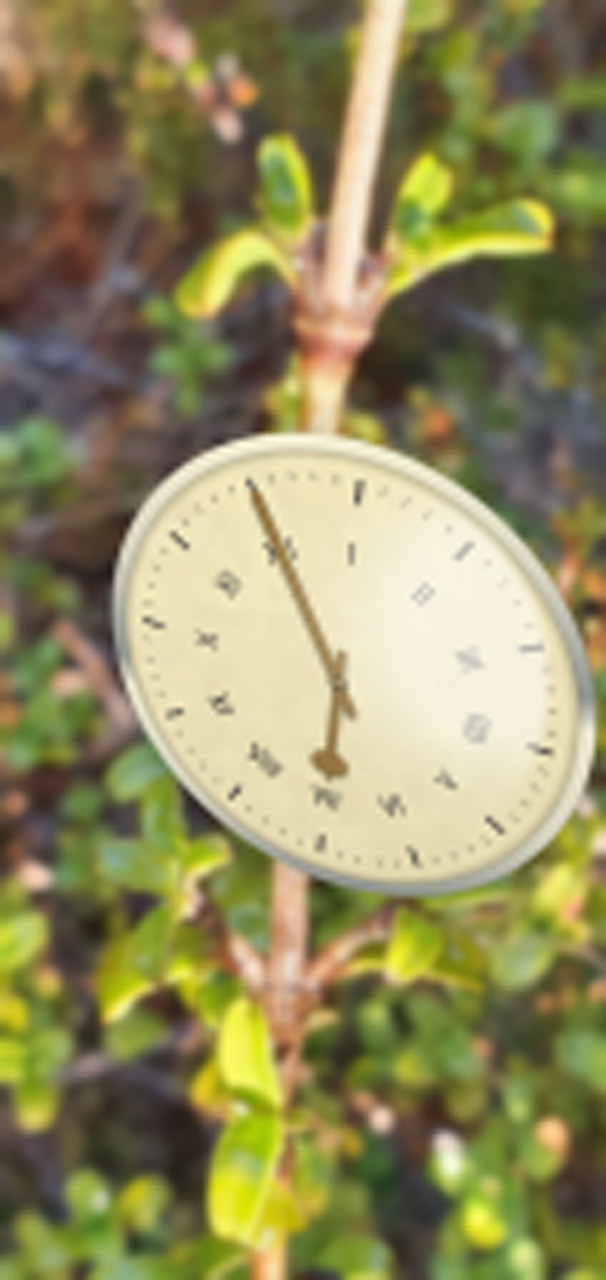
7:00
